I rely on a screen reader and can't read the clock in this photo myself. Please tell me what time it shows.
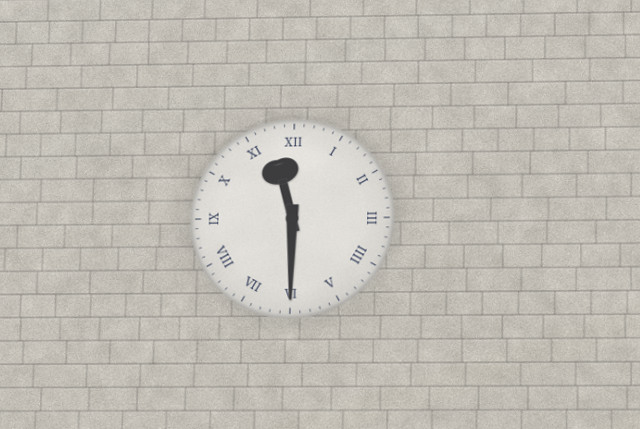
11:30
